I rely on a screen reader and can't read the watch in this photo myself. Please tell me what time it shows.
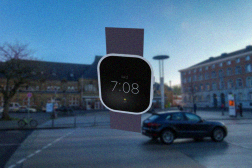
7:08
